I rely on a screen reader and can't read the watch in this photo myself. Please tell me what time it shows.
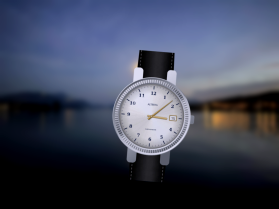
3:08
